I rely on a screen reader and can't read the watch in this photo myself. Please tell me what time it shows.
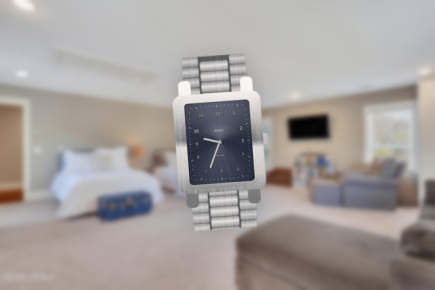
9:34
